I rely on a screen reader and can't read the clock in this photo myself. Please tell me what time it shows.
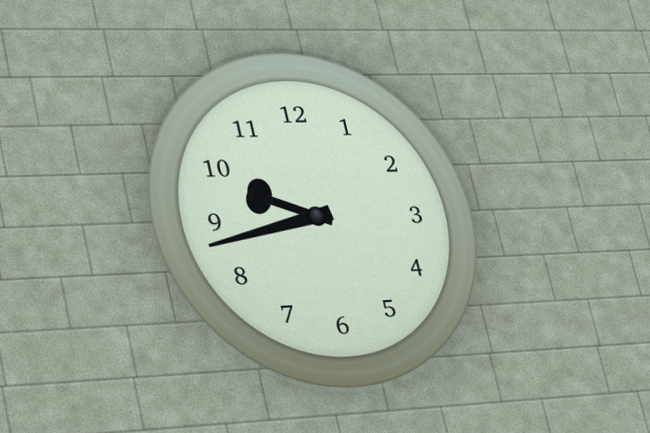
9:43
